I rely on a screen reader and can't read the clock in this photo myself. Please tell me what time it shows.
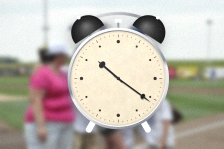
10:21
